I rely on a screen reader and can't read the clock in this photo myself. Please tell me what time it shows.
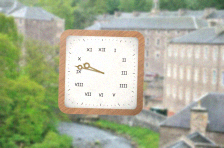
9:47
